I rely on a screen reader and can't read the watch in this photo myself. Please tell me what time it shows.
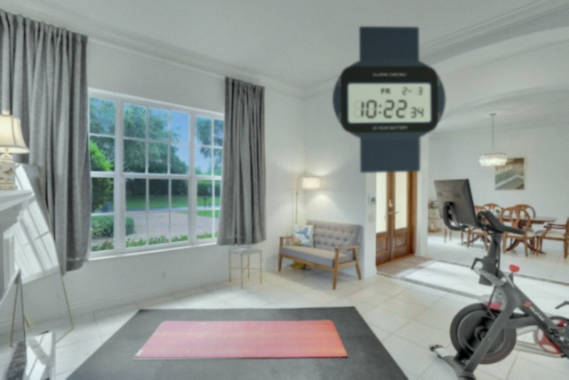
10:22
